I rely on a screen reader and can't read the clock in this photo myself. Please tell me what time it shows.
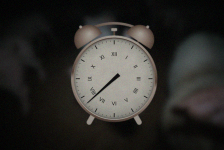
7:38
